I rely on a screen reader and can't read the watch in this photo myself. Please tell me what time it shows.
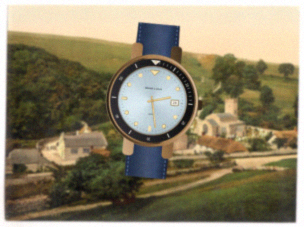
2:28
